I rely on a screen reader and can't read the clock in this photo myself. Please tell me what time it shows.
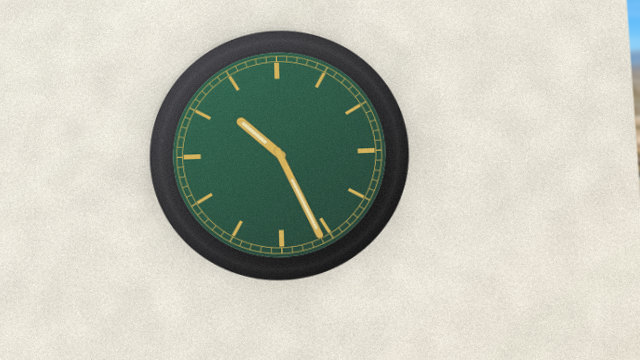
10:26
